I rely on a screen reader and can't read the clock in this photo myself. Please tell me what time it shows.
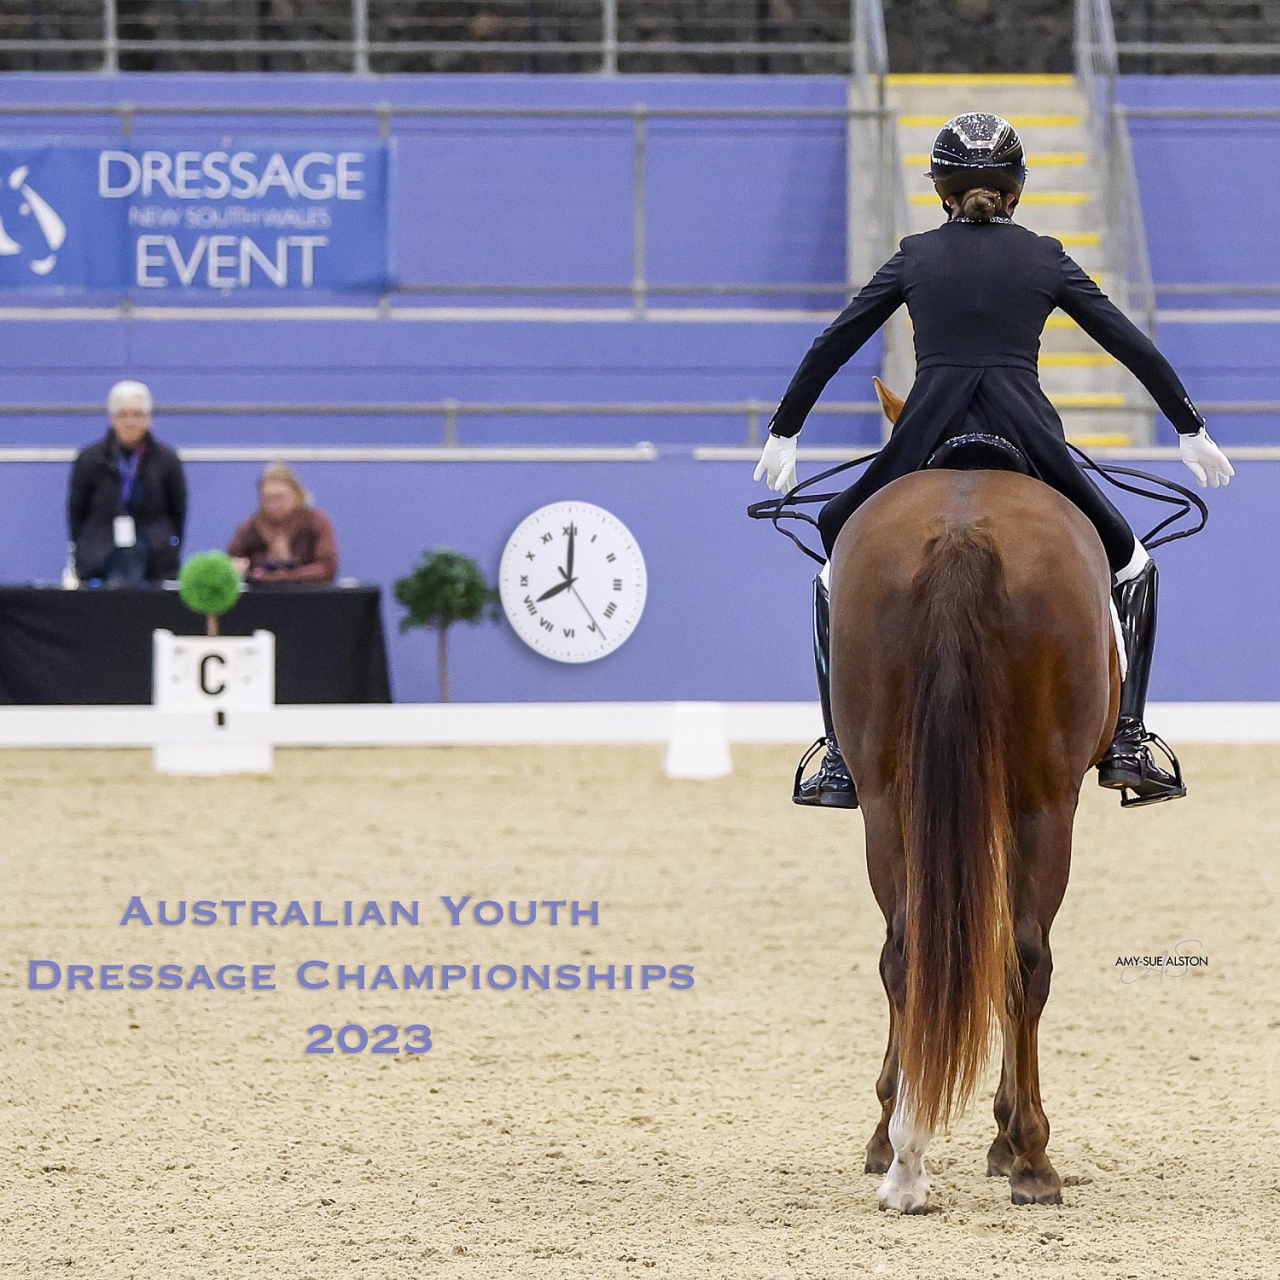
8:00:24
